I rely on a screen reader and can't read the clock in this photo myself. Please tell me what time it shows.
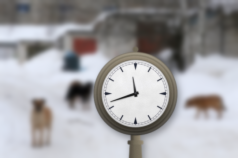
11:42
